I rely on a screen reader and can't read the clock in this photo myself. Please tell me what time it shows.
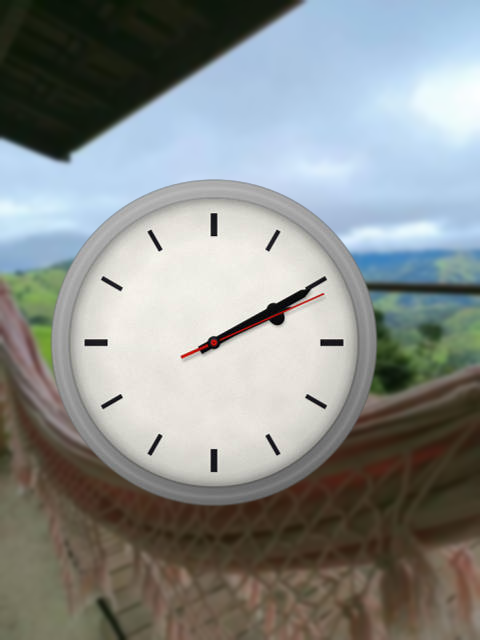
2:10:11
